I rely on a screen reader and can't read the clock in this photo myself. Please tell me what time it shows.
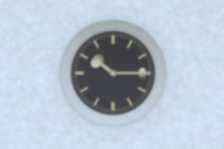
10:15
